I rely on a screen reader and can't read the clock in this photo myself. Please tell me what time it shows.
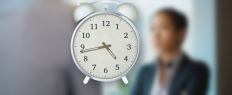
4:43
